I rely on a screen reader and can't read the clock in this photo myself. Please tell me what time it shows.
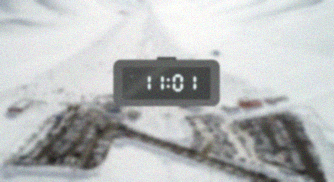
11:01
